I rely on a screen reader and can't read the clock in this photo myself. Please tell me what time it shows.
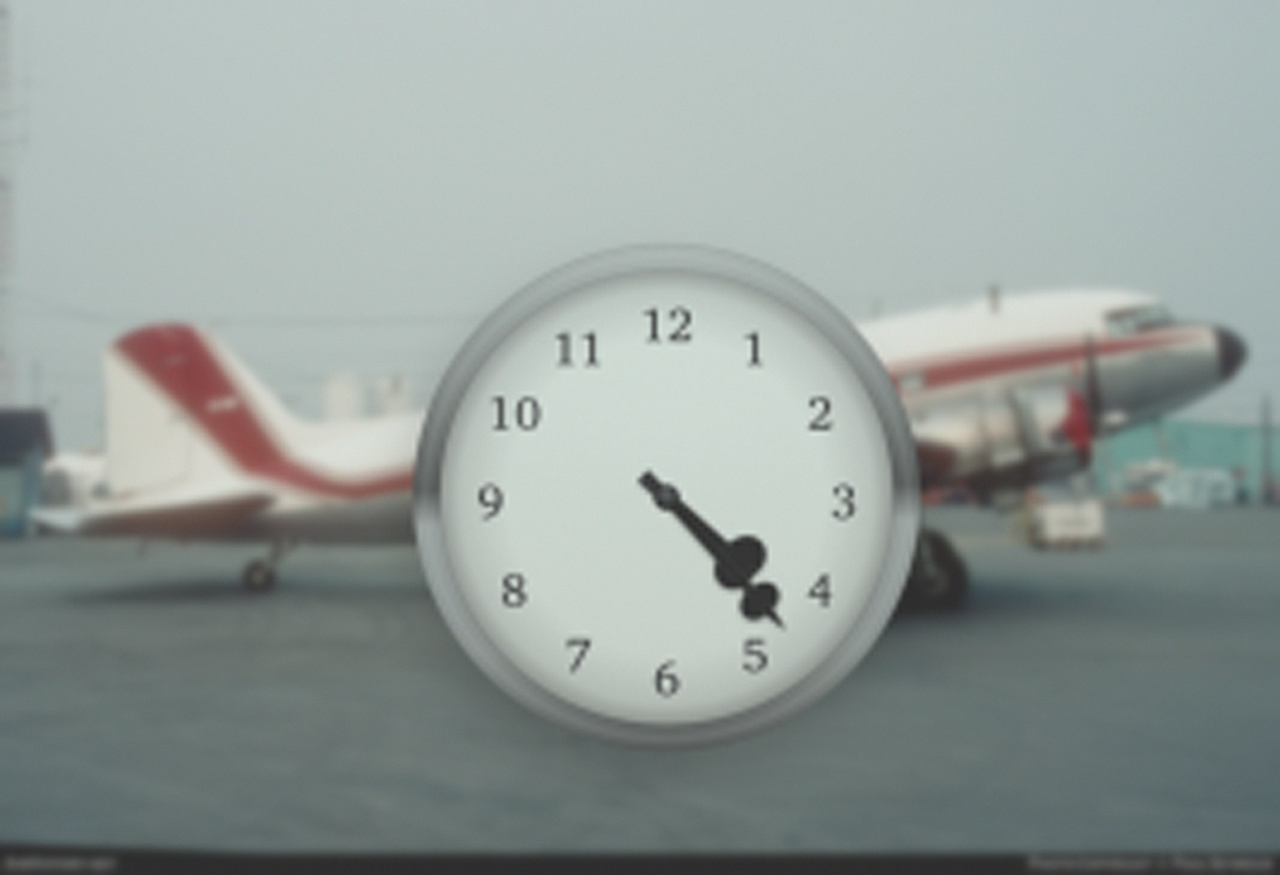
4:23
